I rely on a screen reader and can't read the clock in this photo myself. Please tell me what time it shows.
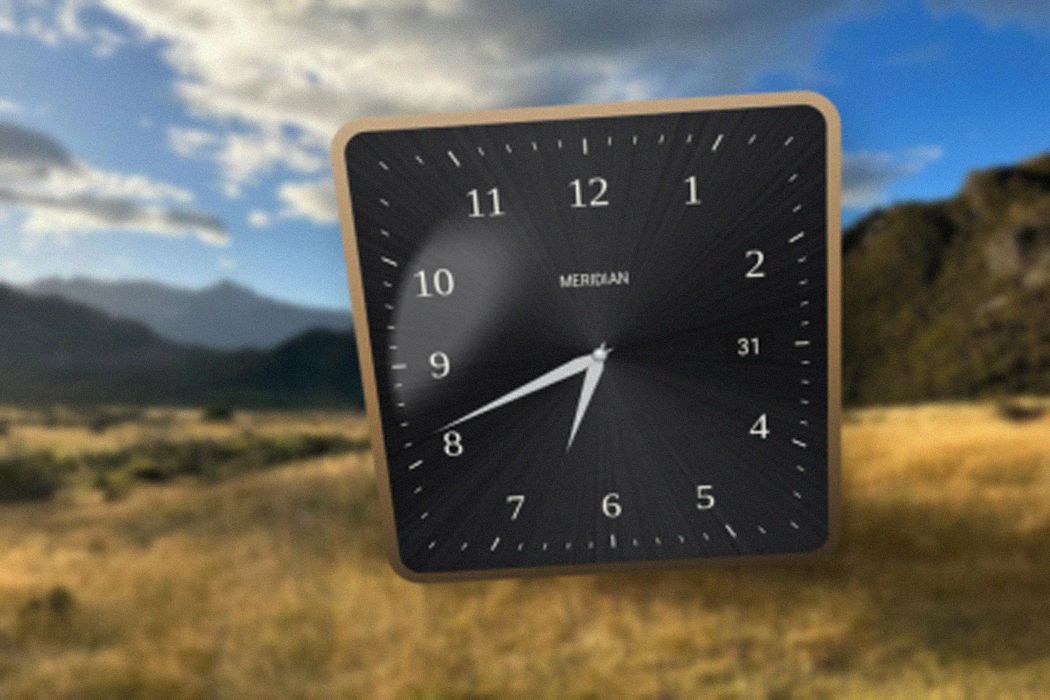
6:41
